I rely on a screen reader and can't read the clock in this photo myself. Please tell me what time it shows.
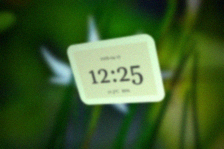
12:25
